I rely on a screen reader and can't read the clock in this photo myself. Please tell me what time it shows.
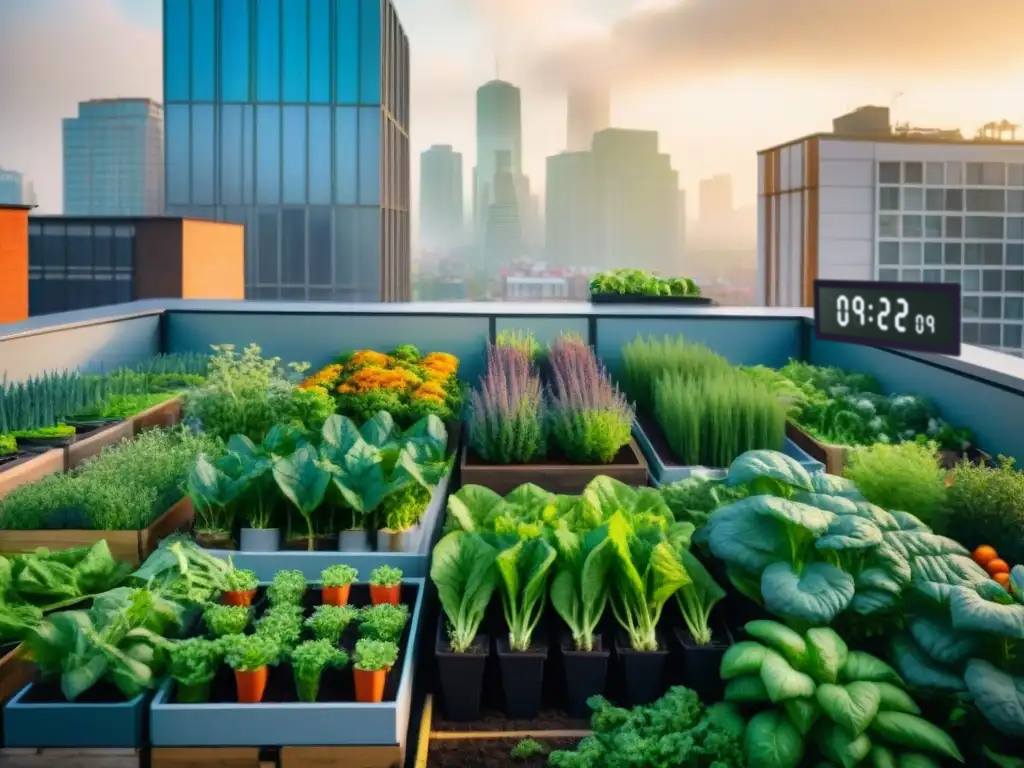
9:22:09
